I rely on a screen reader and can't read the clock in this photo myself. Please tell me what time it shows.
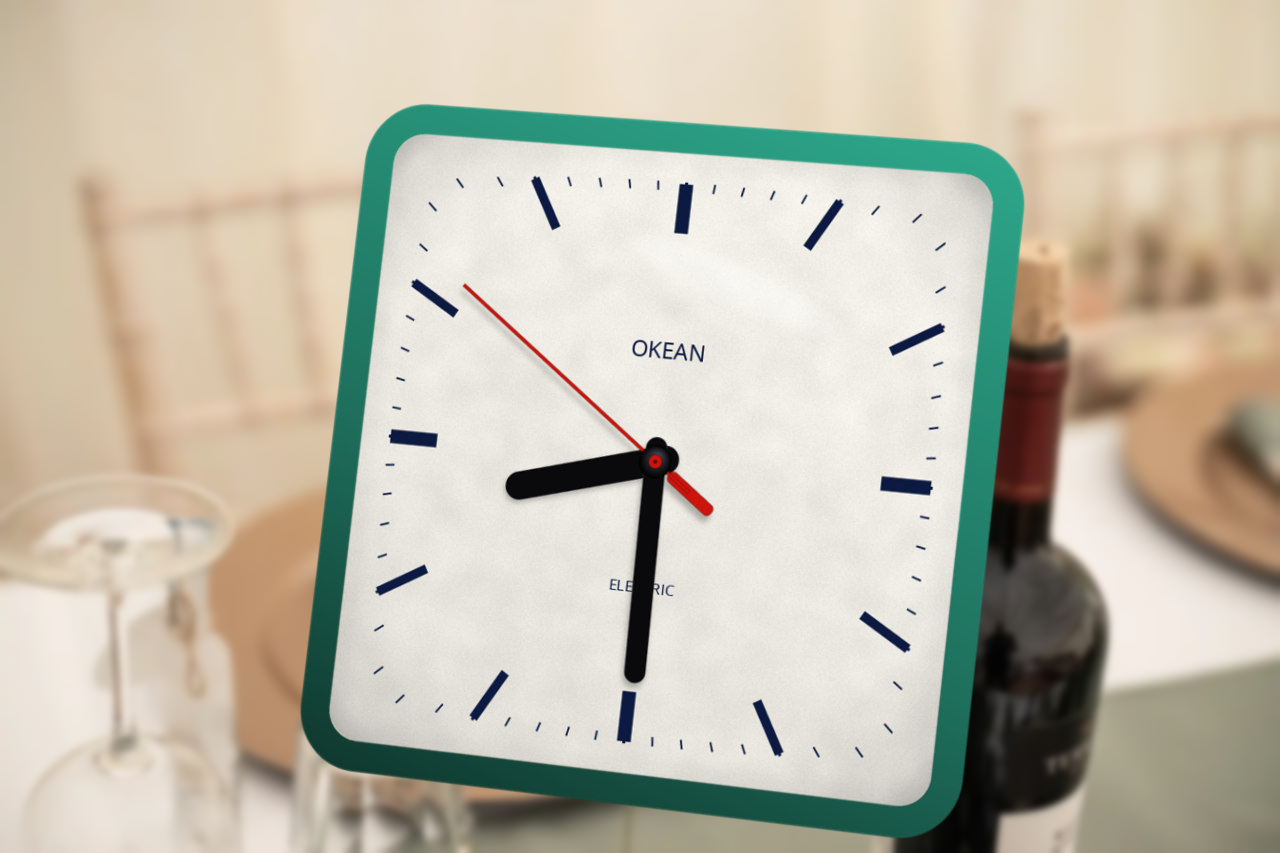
8:29:51
